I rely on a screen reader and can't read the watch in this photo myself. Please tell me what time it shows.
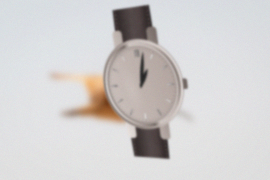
1:02
